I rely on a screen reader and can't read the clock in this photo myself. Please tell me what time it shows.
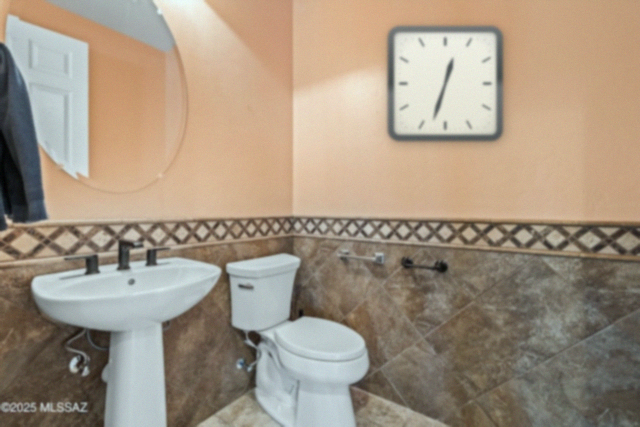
12:33
